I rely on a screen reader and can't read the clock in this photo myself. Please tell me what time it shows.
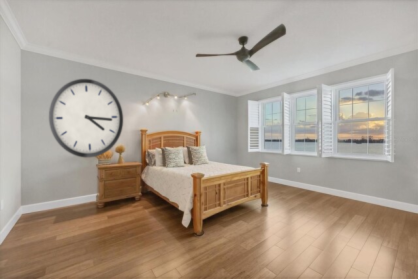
4:16
